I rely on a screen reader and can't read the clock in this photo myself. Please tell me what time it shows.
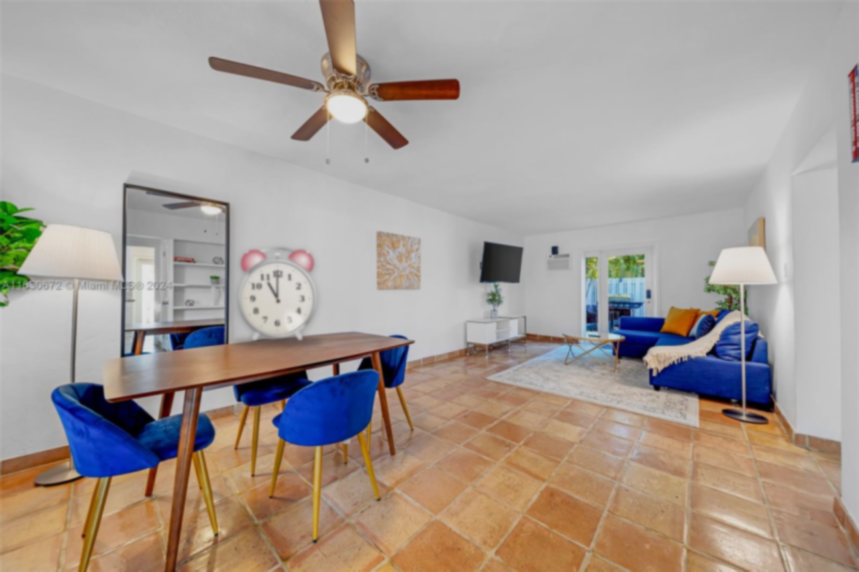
11:00
